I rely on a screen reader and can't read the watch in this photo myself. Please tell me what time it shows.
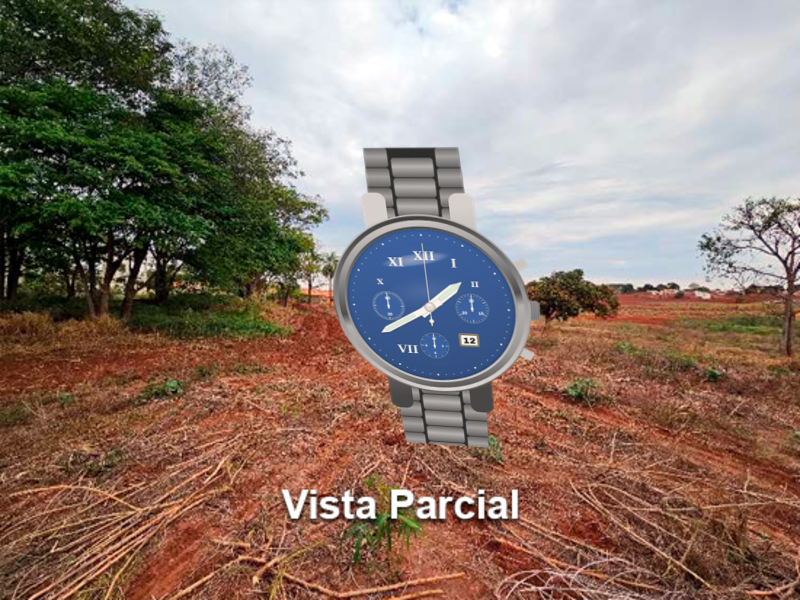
1:40
